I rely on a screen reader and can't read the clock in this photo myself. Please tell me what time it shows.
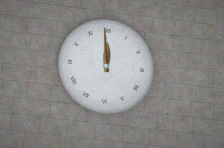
11:59
